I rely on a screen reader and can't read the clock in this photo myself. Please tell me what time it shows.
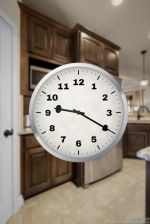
9:20
